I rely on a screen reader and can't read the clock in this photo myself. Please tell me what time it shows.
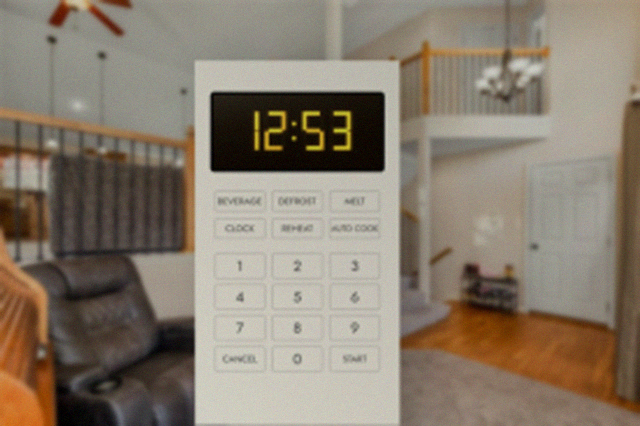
12:53
